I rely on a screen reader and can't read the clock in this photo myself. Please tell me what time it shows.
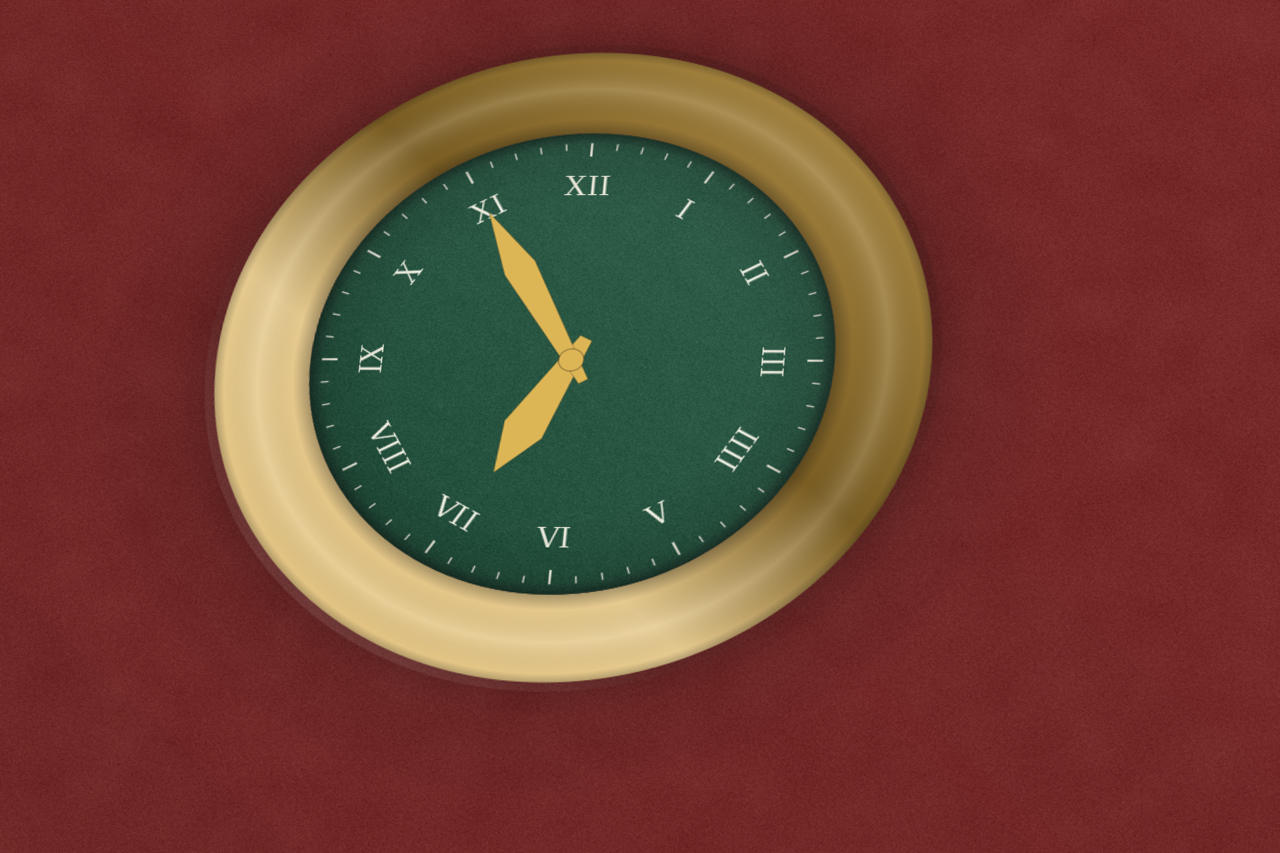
6:55
